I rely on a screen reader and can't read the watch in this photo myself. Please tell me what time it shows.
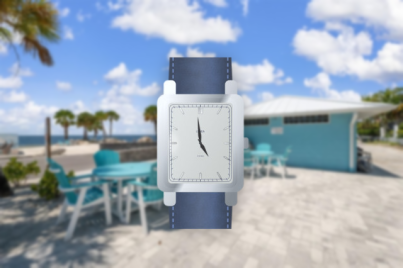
4:59
